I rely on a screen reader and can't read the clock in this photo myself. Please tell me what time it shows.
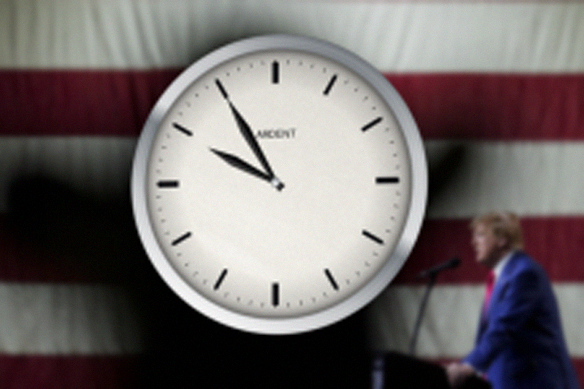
9:55
